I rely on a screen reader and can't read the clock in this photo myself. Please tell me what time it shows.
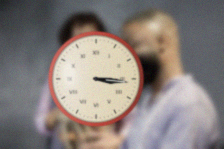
3:16
